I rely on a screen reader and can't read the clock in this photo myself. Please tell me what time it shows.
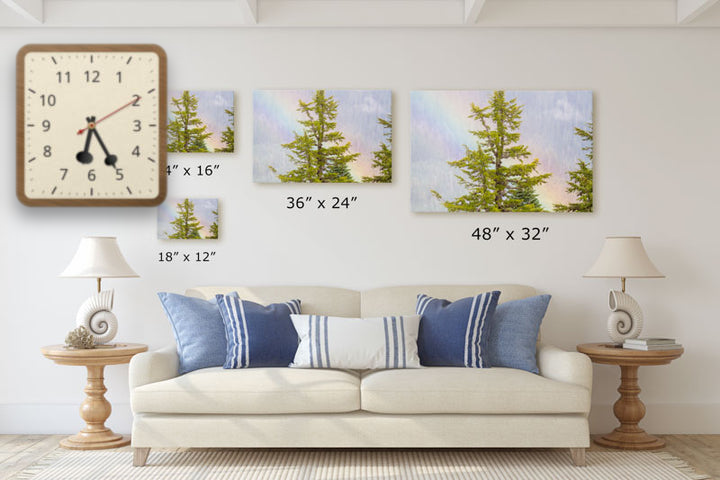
6:25:10
